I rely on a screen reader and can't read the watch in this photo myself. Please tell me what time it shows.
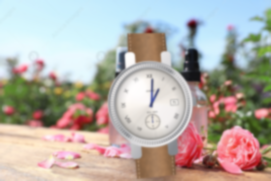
1:01
